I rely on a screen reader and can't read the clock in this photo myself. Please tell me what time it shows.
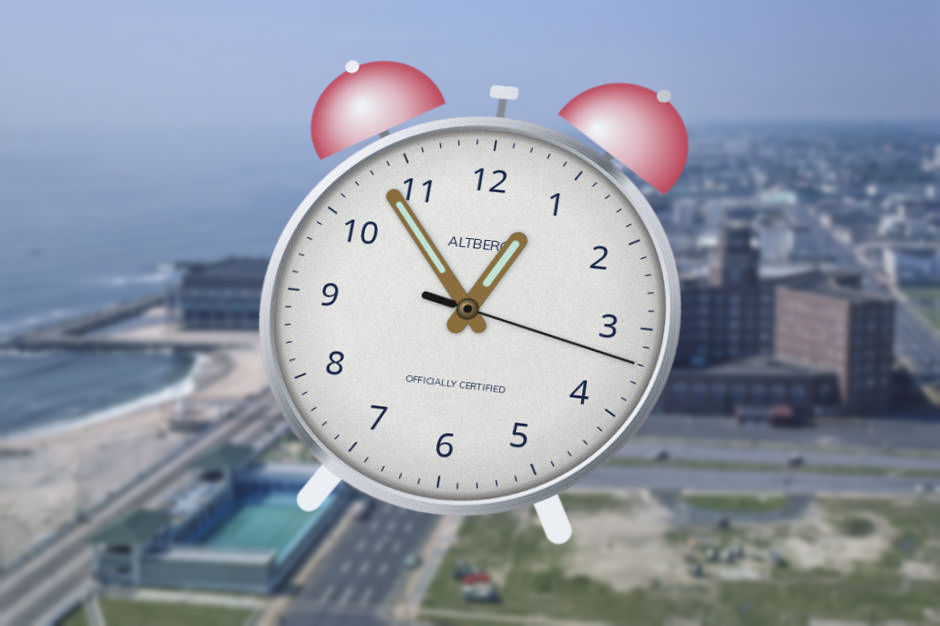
12:53:17
